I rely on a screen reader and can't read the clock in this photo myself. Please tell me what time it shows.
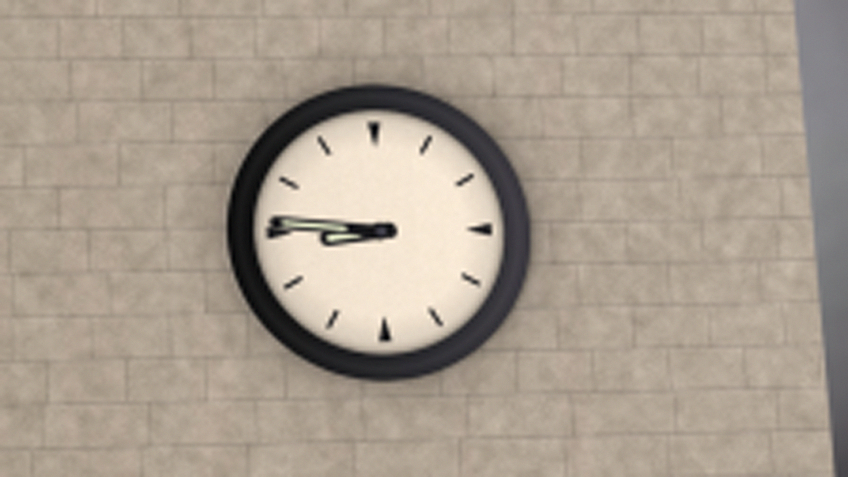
8:46
